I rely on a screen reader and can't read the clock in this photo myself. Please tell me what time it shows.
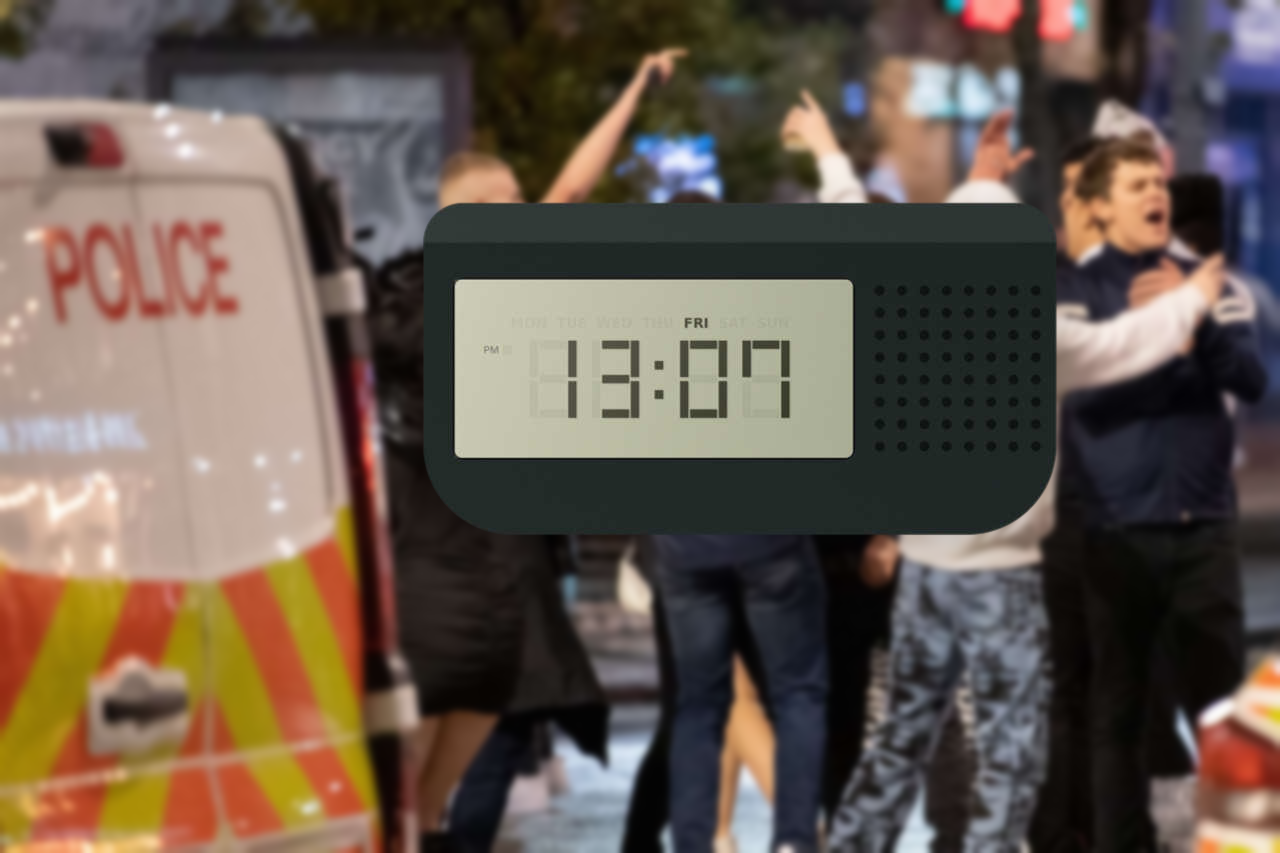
13:07
